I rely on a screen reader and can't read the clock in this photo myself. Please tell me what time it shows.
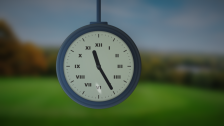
11:25
